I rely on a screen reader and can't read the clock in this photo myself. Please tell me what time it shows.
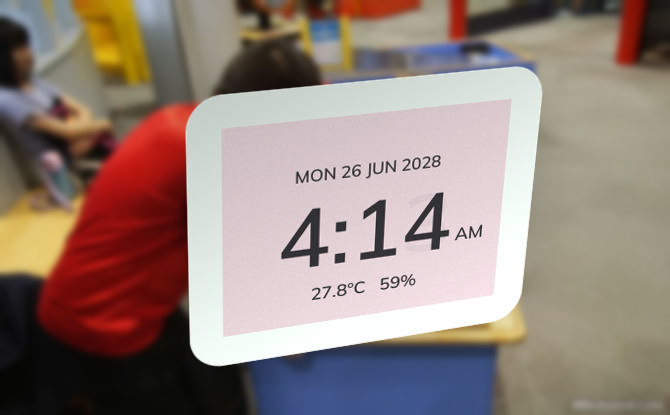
4:14
